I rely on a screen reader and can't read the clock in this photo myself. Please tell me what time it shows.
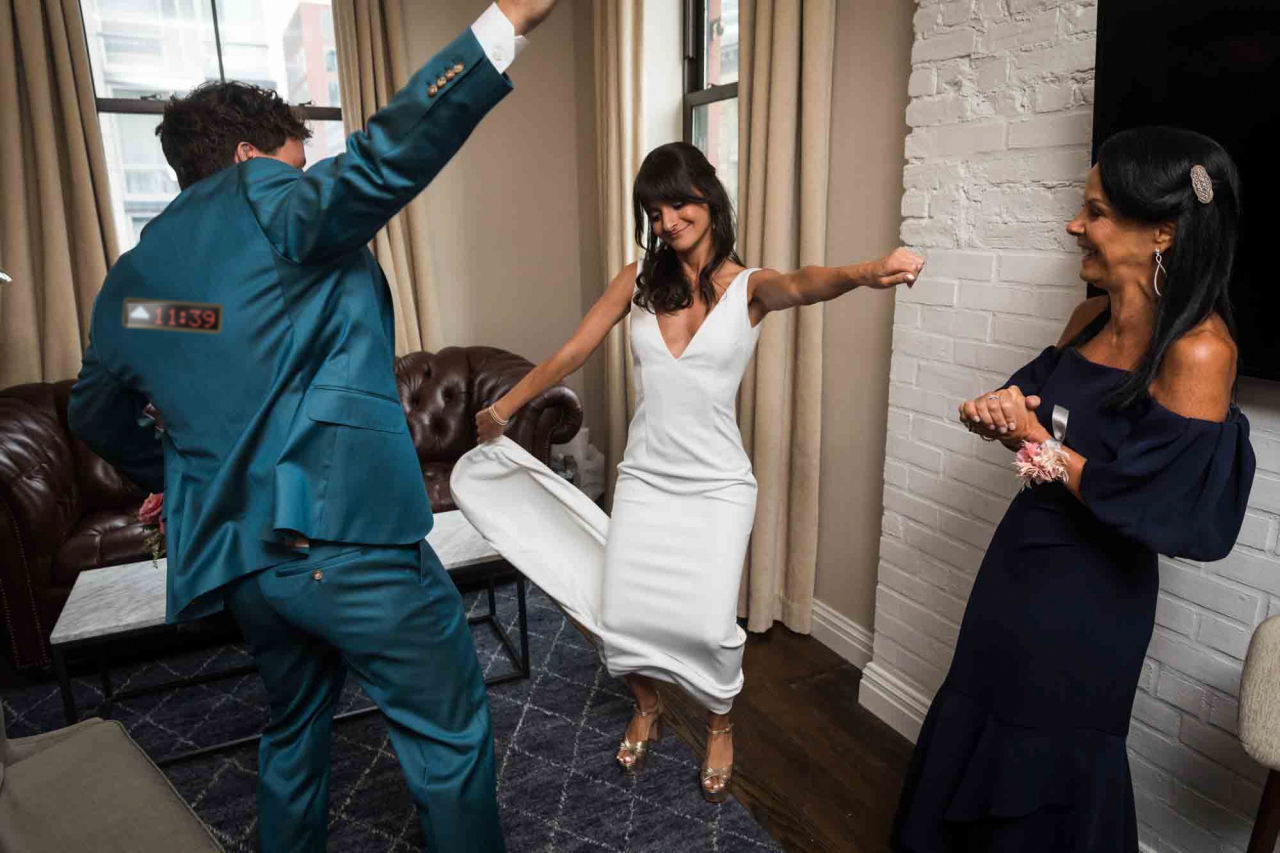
11:39
